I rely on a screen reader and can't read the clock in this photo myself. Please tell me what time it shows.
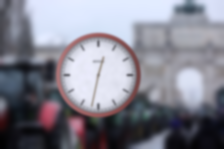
12:32
